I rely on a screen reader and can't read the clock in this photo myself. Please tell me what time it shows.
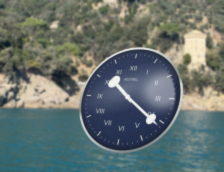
10:21
